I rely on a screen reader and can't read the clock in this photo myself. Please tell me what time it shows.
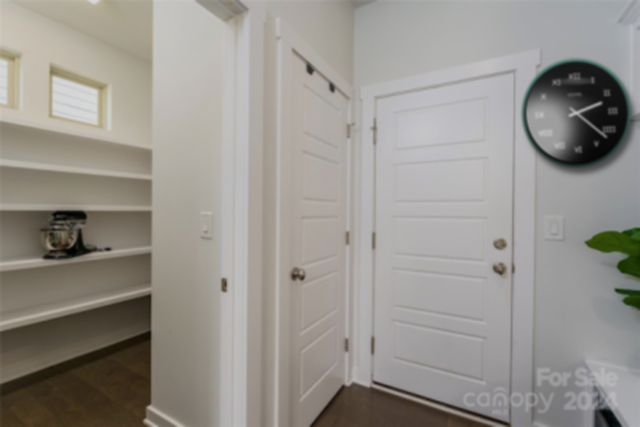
2:22
